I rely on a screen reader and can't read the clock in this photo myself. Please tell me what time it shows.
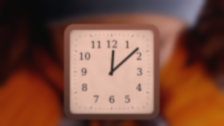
12:08
